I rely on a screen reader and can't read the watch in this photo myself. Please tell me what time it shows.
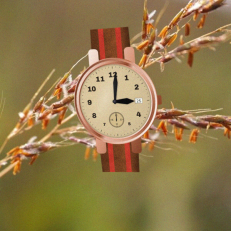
3:01
